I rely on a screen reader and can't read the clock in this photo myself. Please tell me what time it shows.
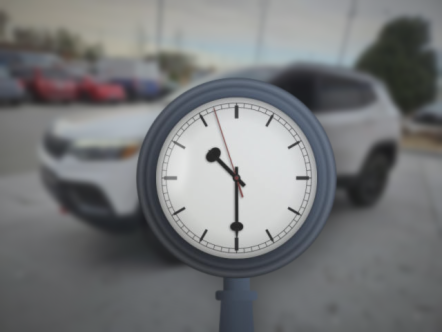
10:29:57
